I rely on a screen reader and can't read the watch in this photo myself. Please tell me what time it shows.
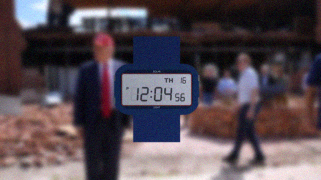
12:04:56
